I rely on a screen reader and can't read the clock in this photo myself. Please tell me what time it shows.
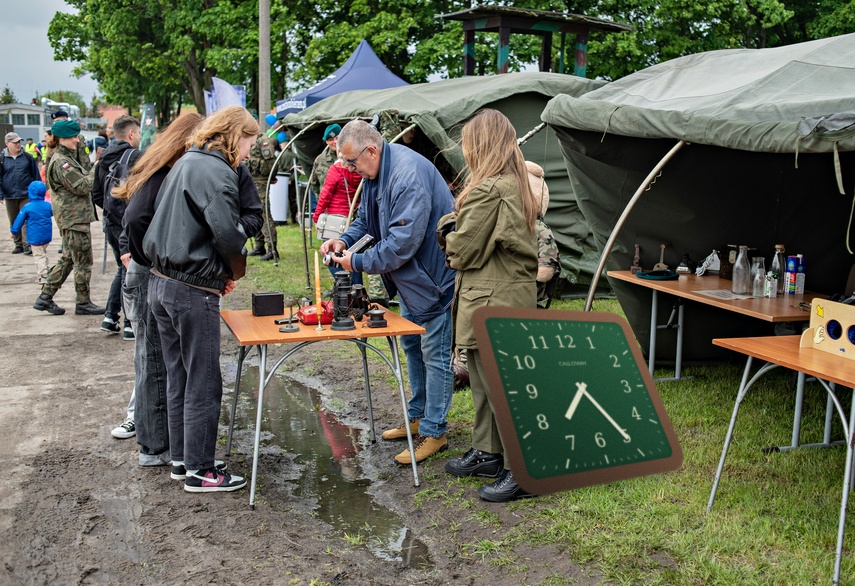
7:25
